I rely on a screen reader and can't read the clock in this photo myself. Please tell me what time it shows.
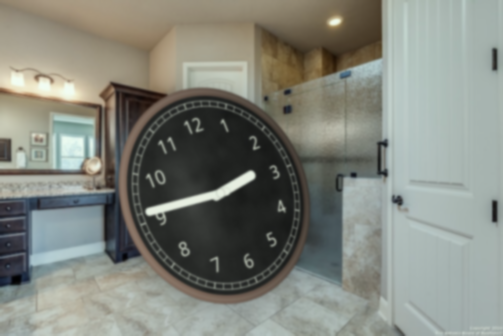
2:46
